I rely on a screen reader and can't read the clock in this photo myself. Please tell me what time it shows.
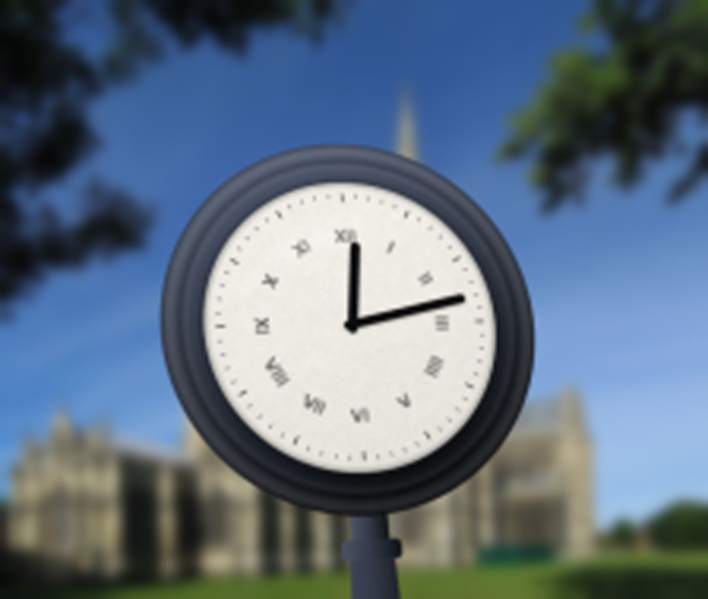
12:13
